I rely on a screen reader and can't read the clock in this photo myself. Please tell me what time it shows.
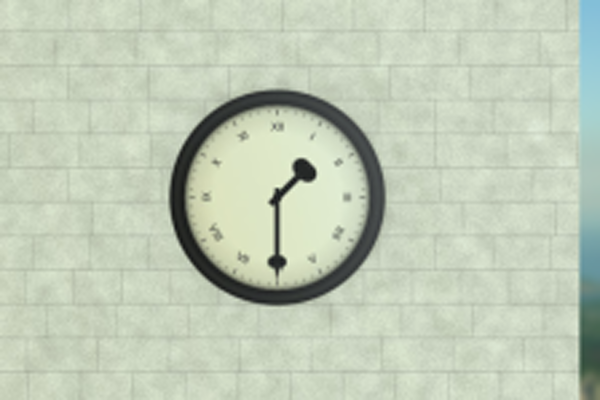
1:30
